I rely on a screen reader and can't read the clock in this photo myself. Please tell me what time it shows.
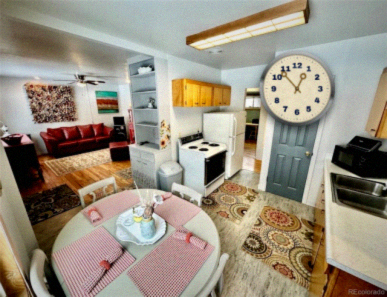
12:53
